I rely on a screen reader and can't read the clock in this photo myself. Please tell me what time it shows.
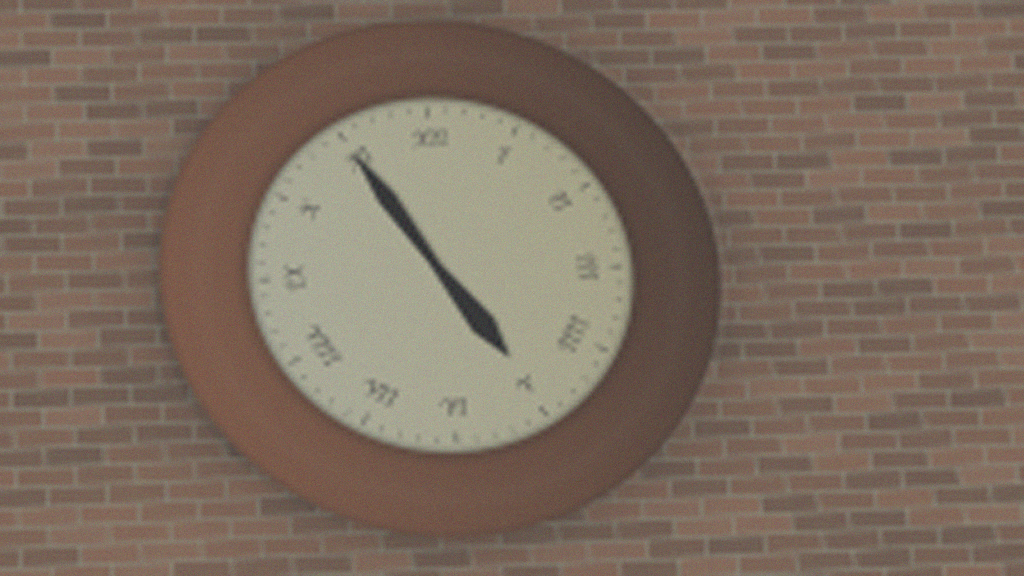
4:55
